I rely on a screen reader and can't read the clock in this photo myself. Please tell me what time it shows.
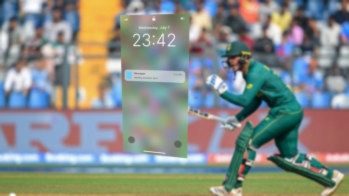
23:42
